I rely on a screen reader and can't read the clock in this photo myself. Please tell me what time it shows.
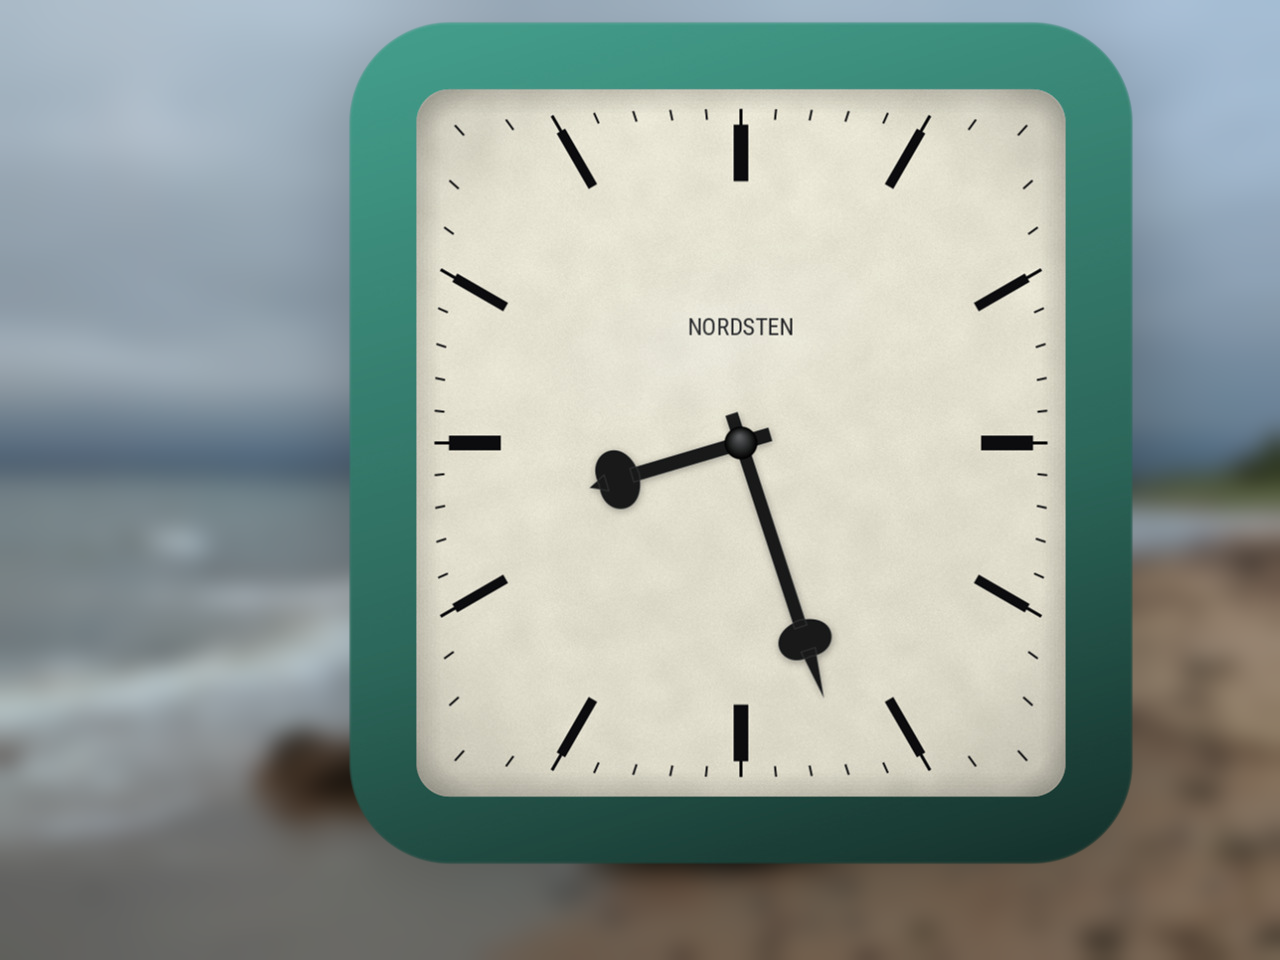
8:27
